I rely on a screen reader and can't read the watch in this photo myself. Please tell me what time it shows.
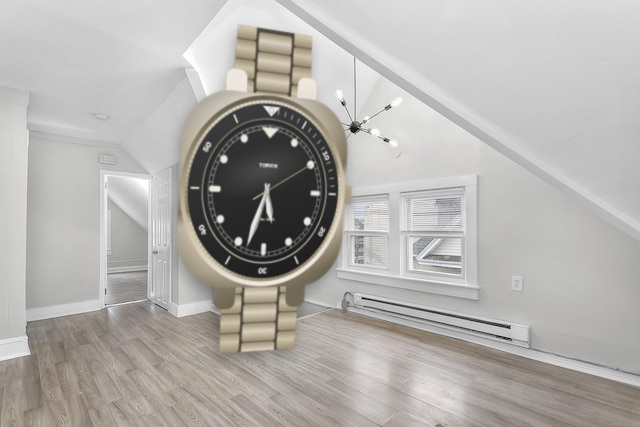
5:33:10
